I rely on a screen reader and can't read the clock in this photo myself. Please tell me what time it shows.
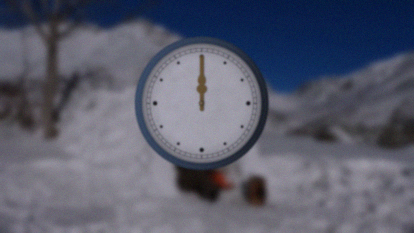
12:00
